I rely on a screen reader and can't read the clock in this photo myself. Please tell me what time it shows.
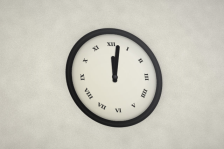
12:02
